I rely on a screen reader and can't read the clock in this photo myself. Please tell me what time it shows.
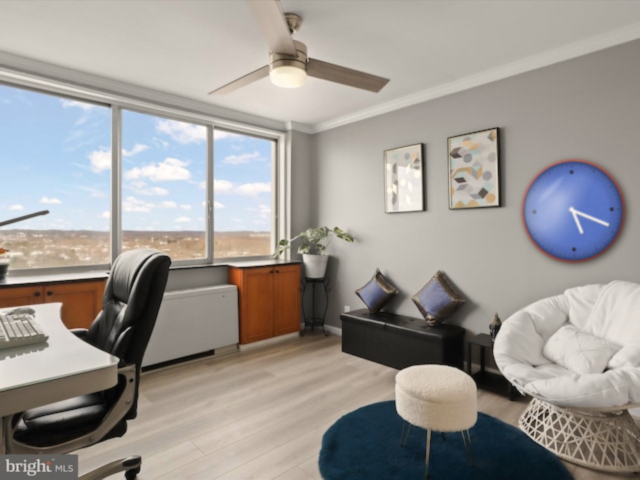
5:19
